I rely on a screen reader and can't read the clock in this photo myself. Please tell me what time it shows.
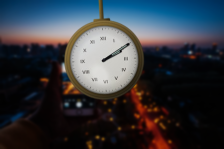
2:10
